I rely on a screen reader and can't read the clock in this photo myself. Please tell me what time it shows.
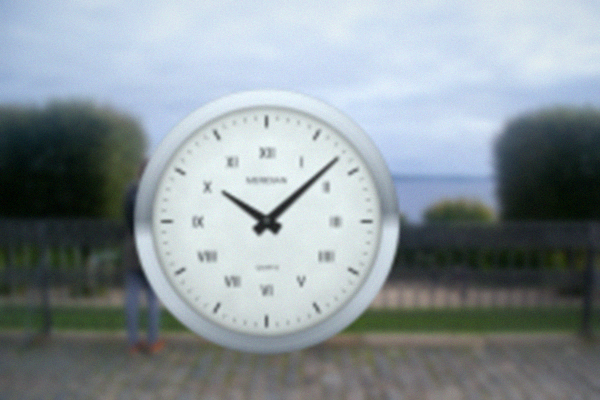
10:08
